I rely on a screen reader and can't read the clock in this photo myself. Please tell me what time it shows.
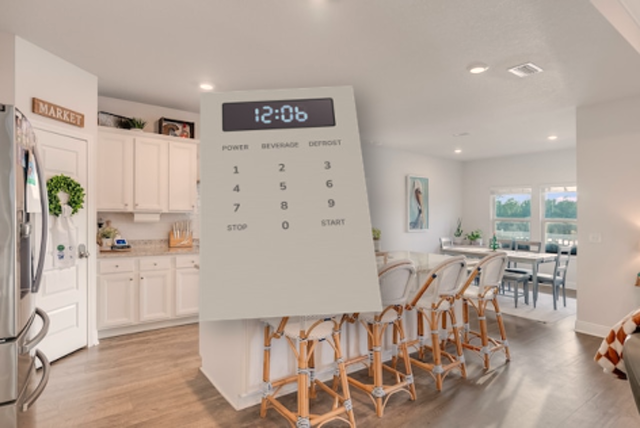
12:06
